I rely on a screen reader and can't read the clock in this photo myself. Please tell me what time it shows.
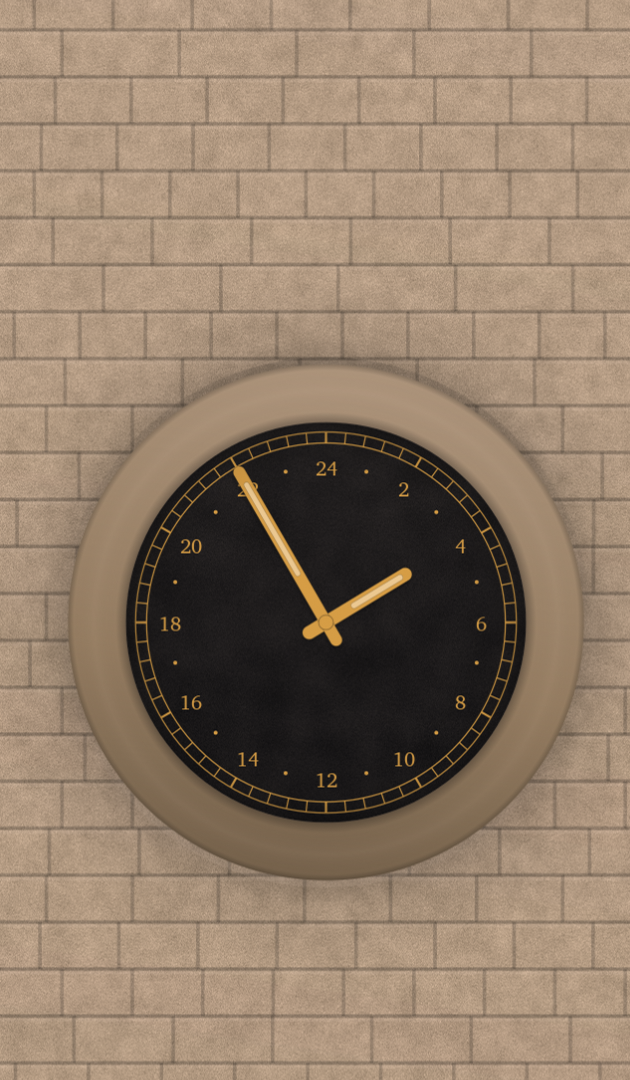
3:55
